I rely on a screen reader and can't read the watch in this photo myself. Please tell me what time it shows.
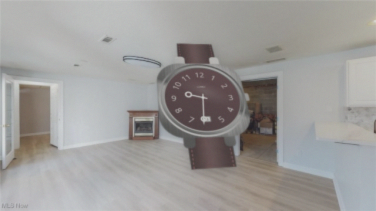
9:31
